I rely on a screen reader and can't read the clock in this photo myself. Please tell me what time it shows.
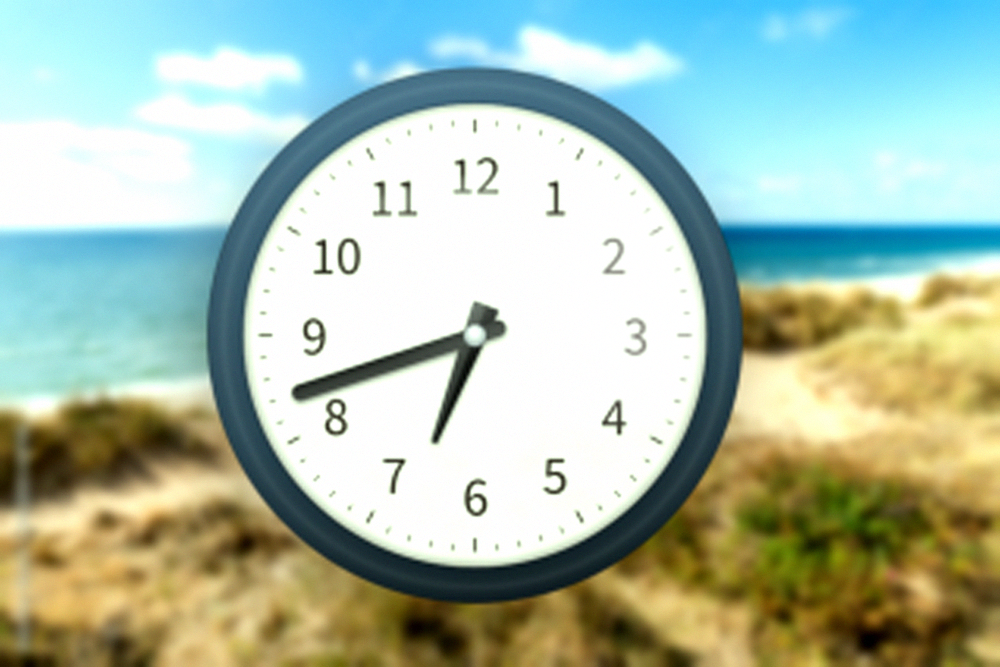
6:42
